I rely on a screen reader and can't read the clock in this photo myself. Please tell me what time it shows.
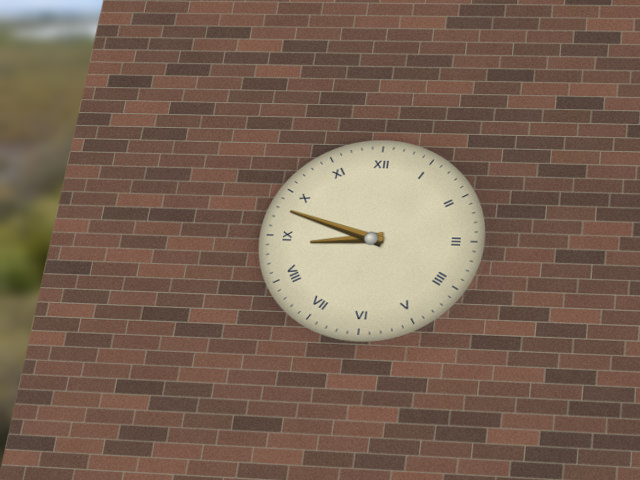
8:48
